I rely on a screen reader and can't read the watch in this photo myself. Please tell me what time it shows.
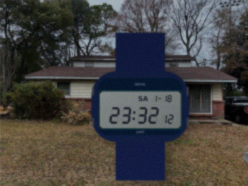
23:32:12
